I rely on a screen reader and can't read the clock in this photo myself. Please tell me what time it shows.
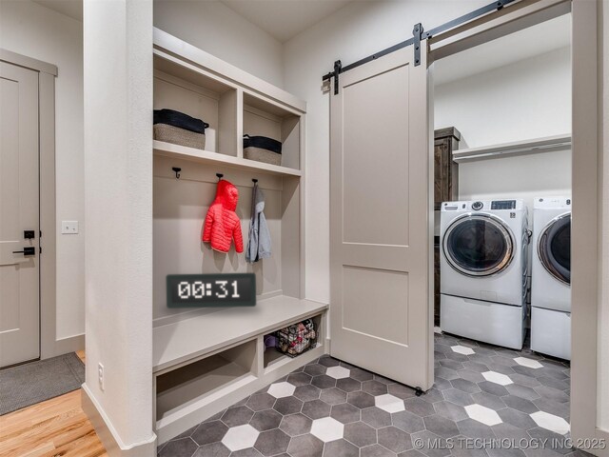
0:31
